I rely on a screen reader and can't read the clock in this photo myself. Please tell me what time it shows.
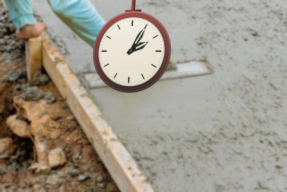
2:05
